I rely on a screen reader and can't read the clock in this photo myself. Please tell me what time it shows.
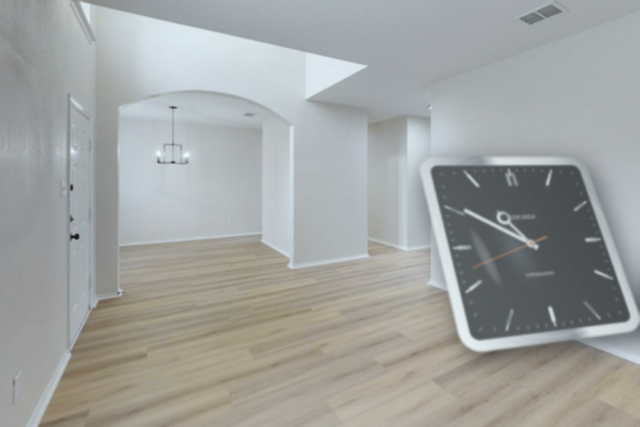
10:50:42
